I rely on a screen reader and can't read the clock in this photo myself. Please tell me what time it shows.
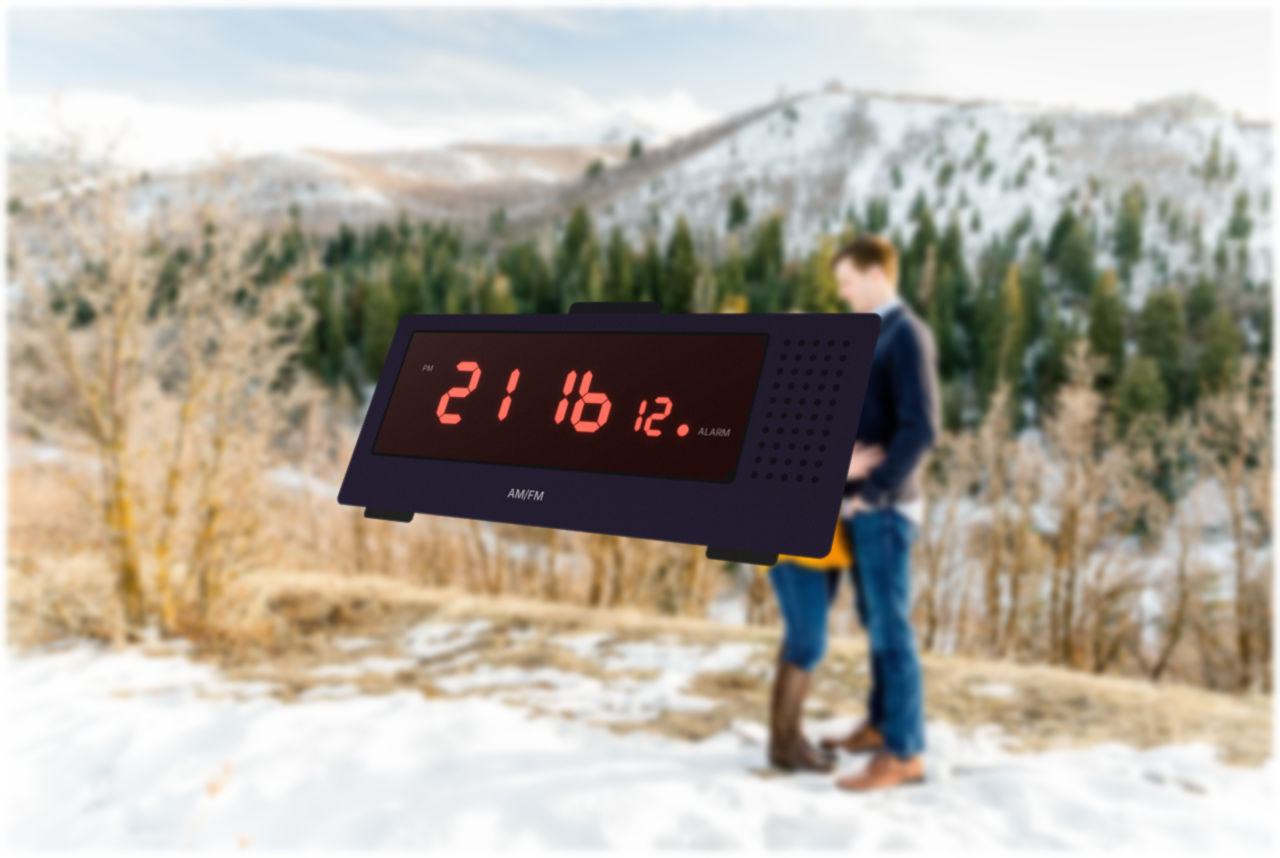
21:16:12
